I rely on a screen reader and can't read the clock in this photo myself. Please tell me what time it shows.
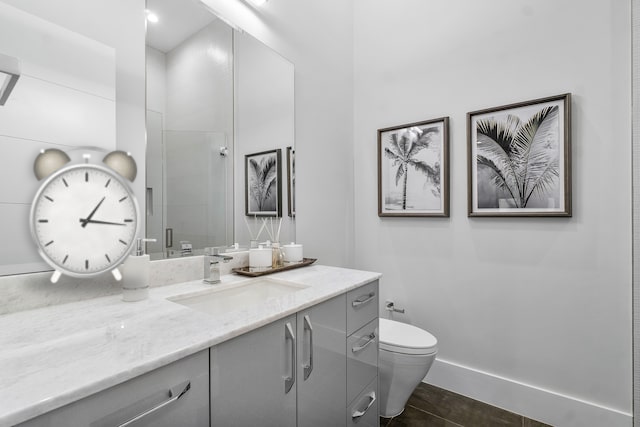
1:16
